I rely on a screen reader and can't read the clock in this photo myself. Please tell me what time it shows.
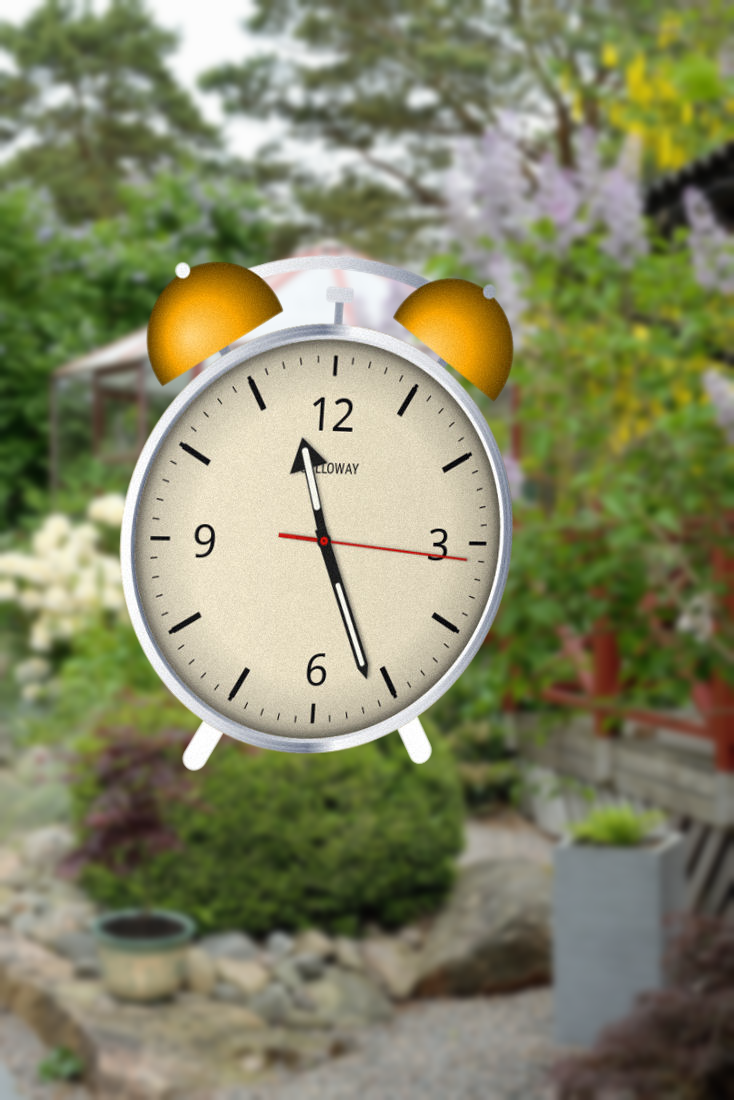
11:26:16
